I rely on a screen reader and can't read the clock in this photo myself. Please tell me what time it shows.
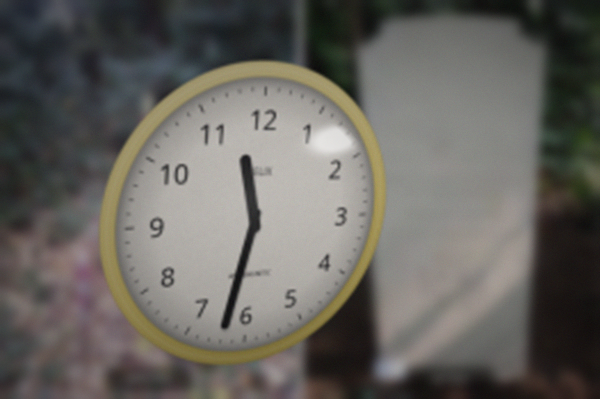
11:32
